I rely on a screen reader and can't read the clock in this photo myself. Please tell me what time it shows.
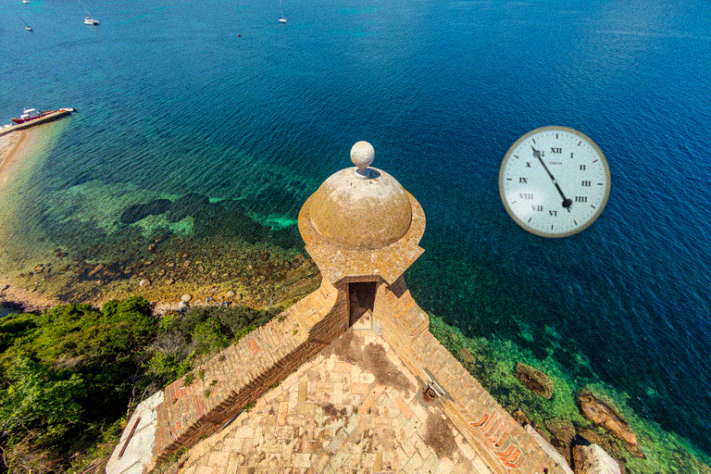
4:54
